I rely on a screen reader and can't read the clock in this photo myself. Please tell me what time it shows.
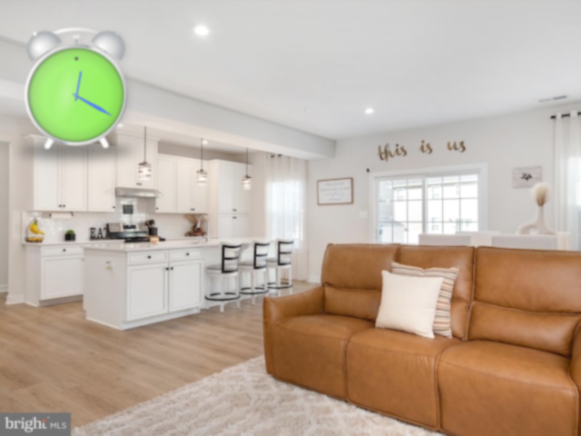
12:20
